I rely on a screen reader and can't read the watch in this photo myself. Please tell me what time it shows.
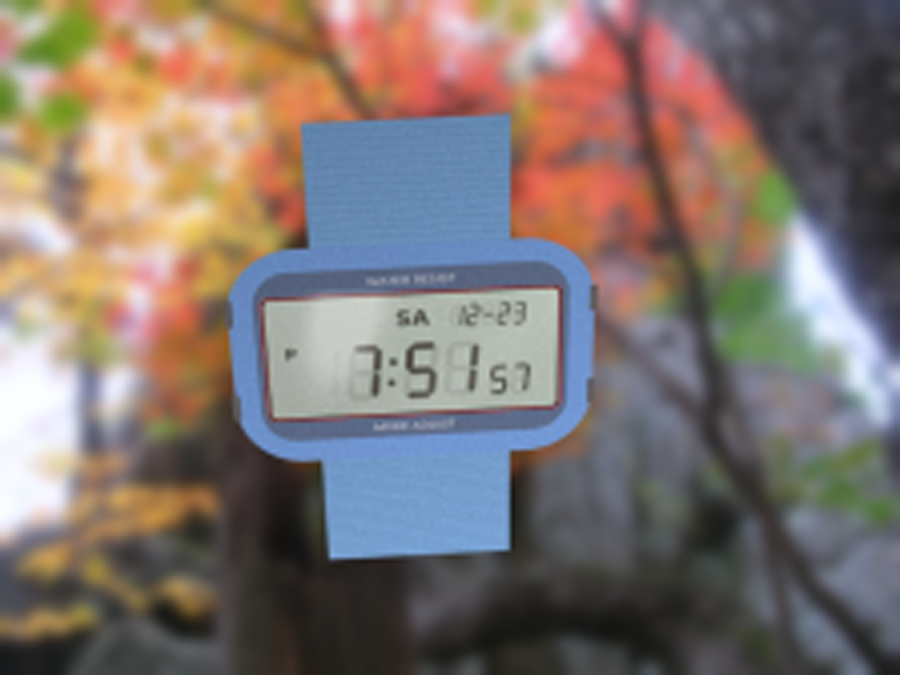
7:51:57
